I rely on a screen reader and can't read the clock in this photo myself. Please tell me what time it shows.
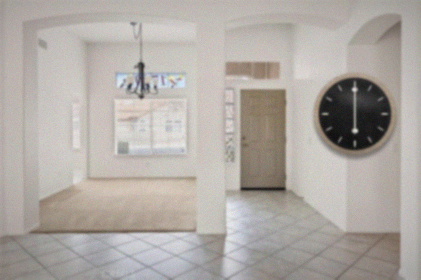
6:00
